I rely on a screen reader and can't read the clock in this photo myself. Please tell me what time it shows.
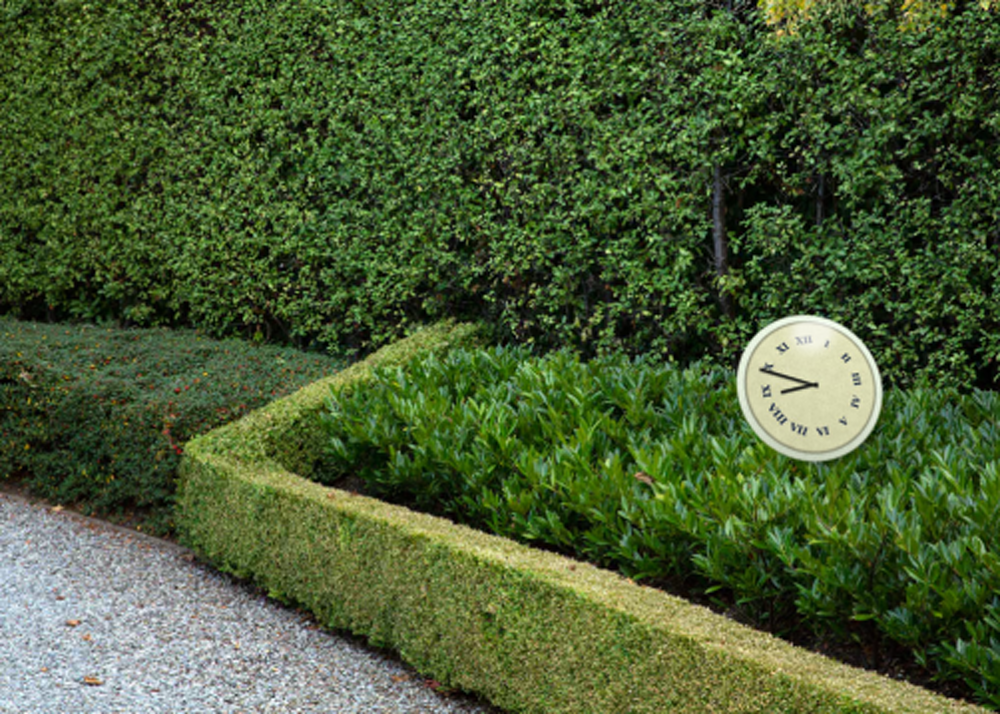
8:49
